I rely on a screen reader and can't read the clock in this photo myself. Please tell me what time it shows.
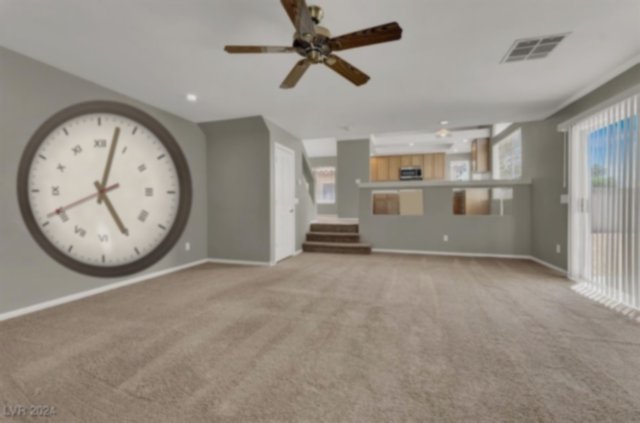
5:02:41
